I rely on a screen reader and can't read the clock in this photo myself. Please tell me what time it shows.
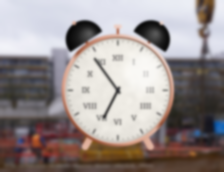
6:54
